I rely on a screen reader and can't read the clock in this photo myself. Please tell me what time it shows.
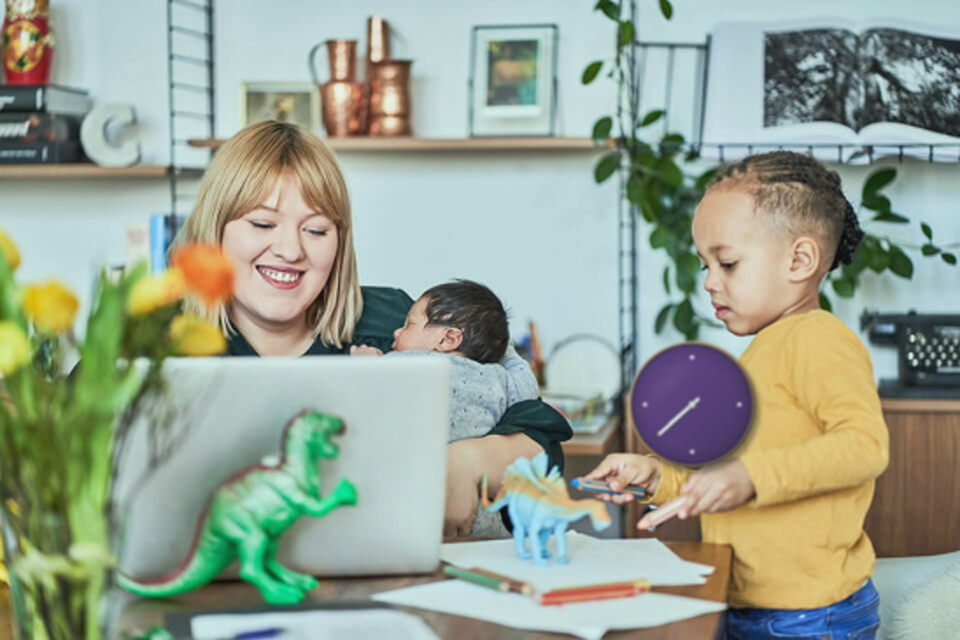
7:38
